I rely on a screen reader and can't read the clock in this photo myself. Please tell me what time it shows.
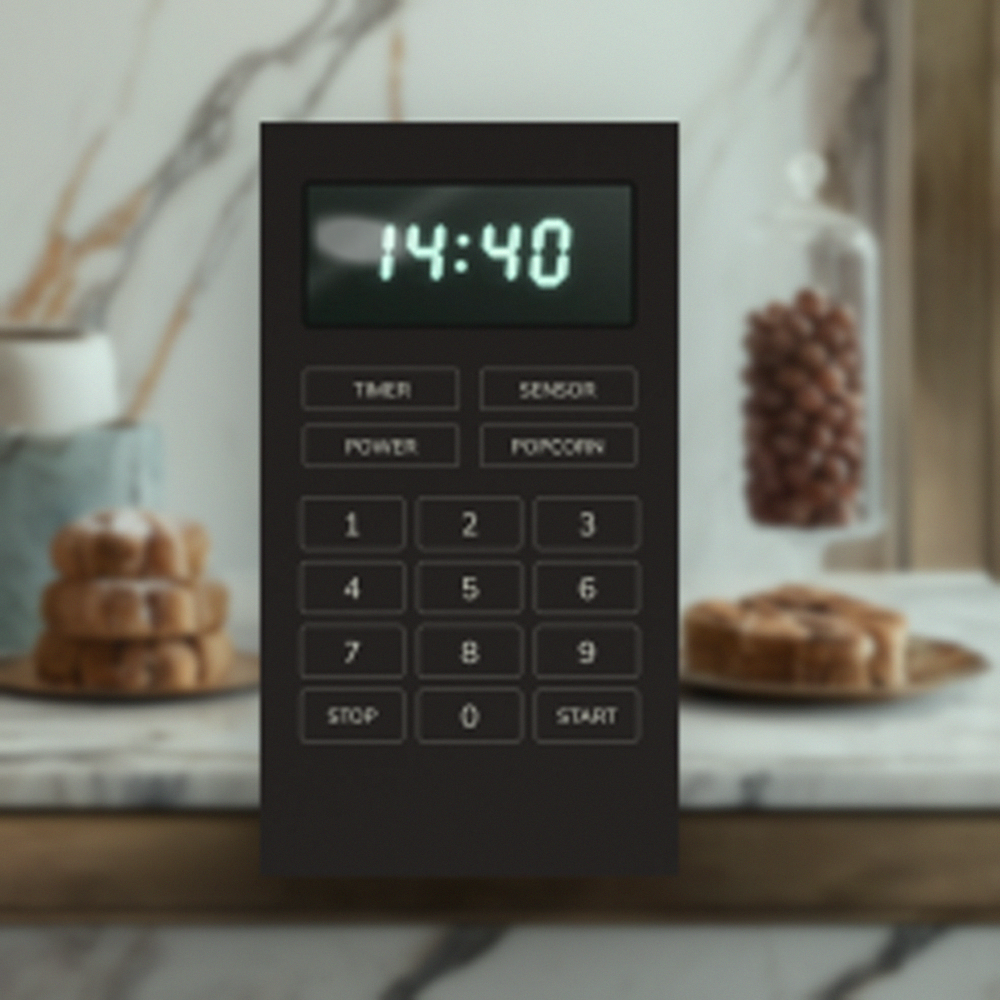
14:40
